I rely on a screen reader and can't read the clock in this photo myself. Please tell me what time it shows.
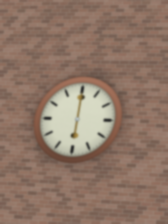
6:00
